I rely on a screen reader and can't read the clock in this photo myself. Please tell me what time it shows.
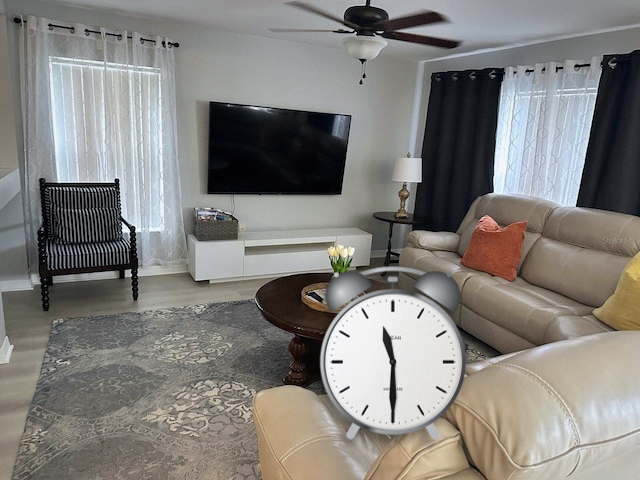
11:30
